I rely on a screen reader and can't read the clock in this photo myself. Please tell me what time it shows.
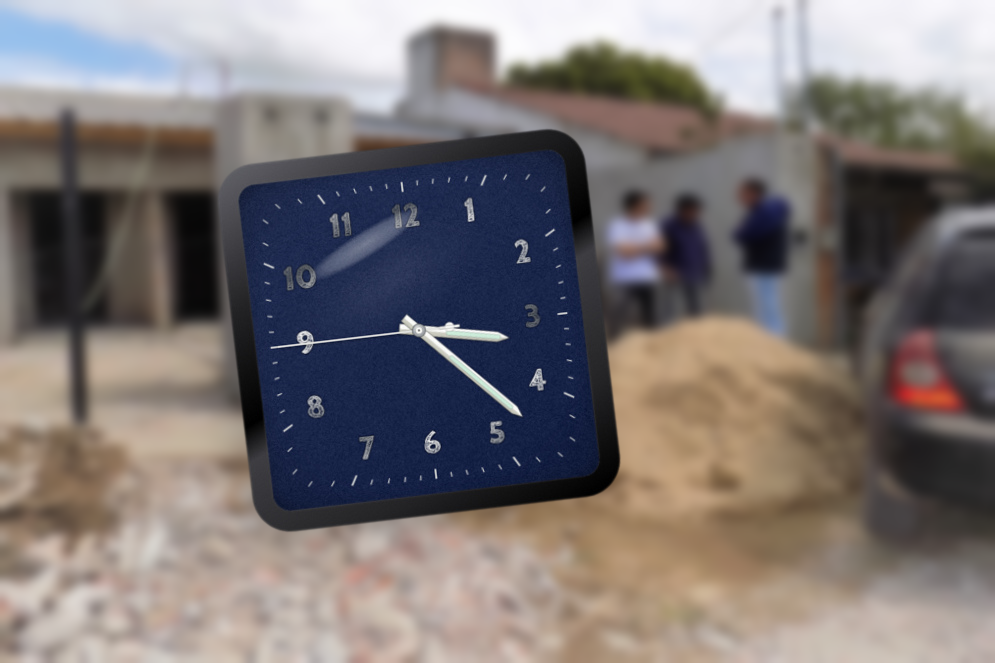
3:22:45
